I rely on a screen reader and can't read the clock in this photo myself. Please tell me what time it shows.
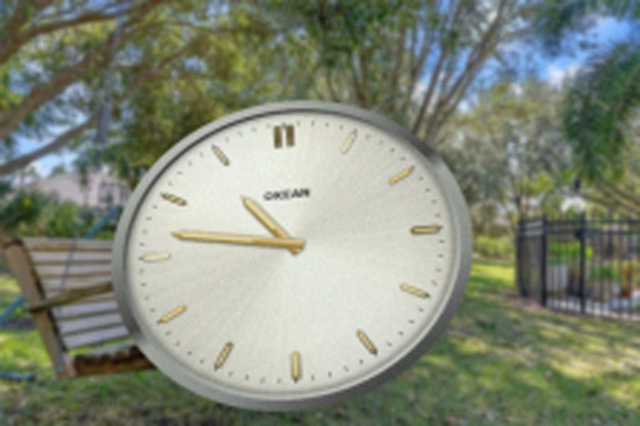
10:47
